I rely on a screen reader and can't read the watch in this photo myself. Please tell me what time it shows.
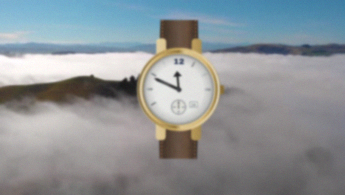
11:49
